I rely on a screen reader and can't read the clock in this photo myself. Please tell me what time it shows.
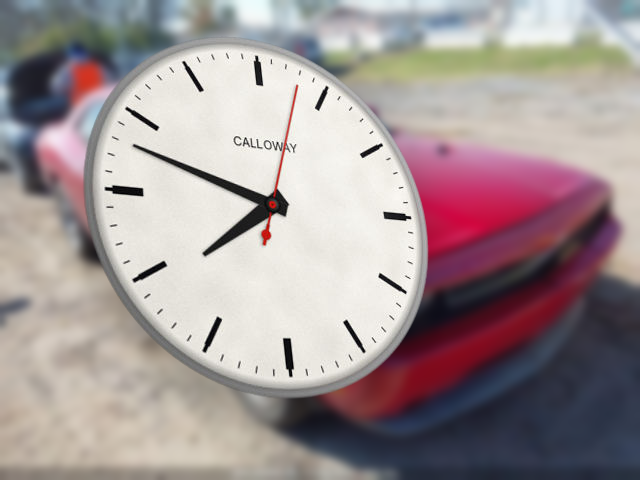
7:48:03
